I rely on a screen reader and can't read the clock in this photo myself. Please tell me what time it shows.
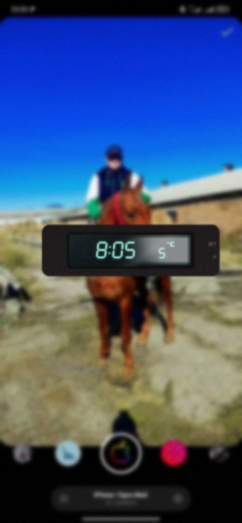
8:05
